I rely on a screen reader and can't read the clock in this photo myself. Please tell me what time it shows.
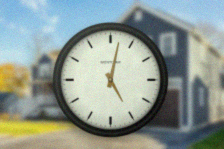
5:02
